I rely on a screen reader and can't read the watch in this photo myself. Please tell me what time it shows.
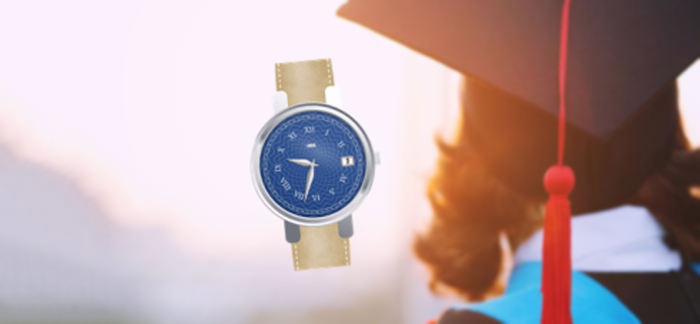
9:33
